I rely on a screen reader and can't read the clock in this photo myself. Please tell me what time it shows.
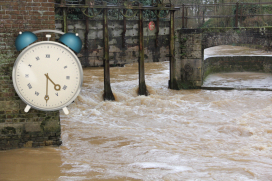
4:30
